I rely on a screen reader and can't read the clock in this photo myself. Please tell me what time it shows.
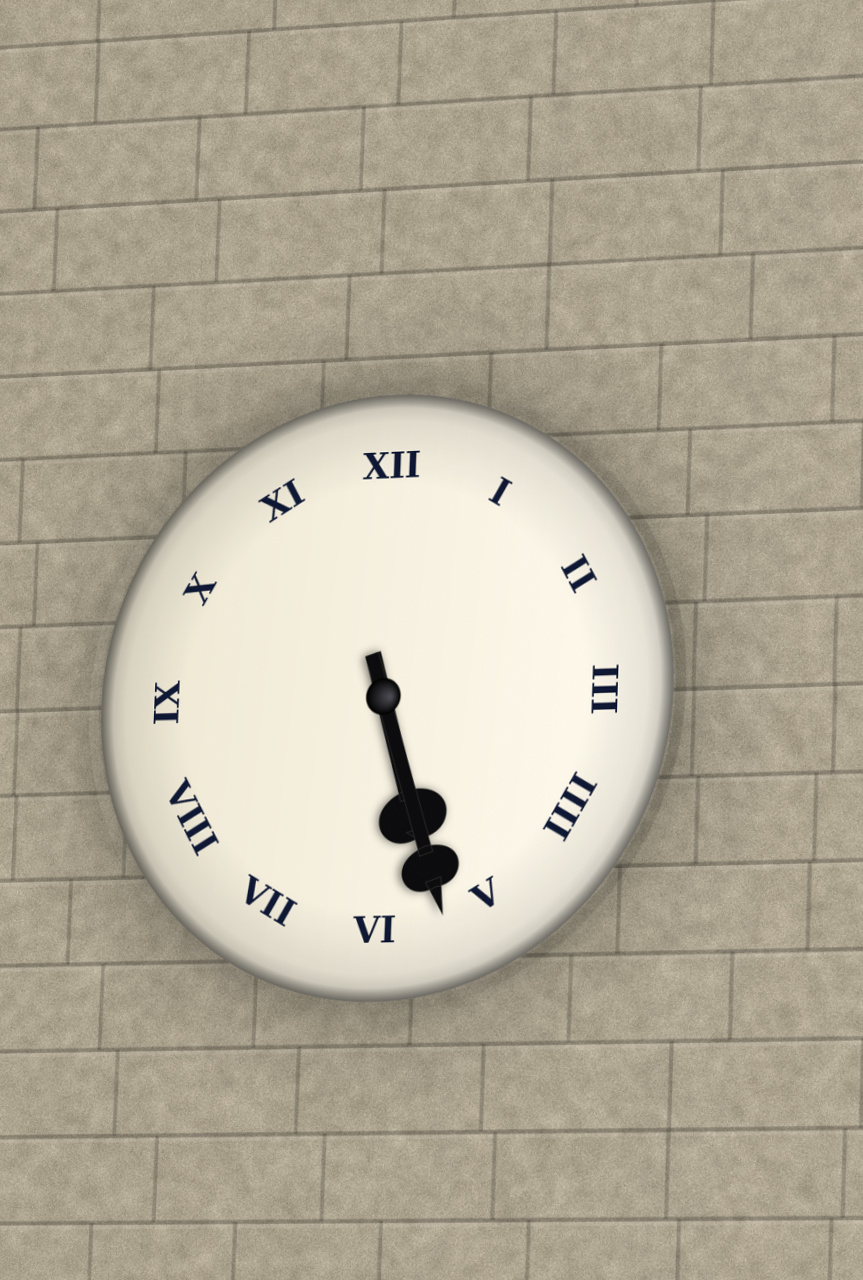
5:27
